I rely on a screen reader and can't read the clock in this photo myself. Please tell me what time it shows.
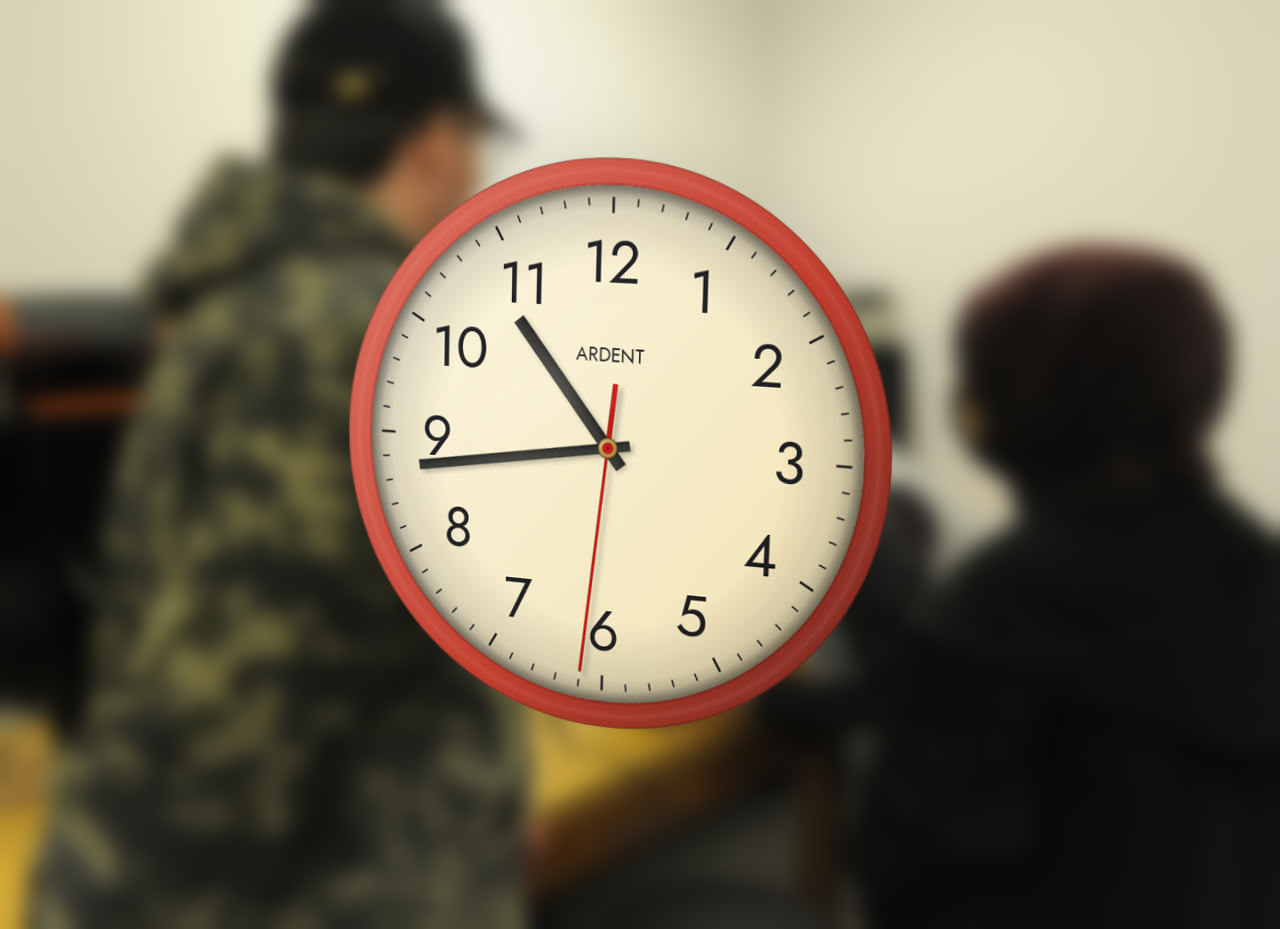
10:43:31
